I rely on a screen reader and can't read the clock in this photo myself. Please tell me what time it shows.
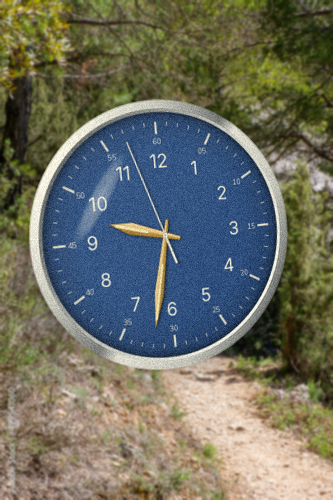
9:31:57
